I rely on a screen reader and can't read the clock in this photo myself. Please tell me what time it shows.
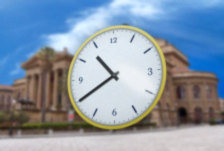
10:40
